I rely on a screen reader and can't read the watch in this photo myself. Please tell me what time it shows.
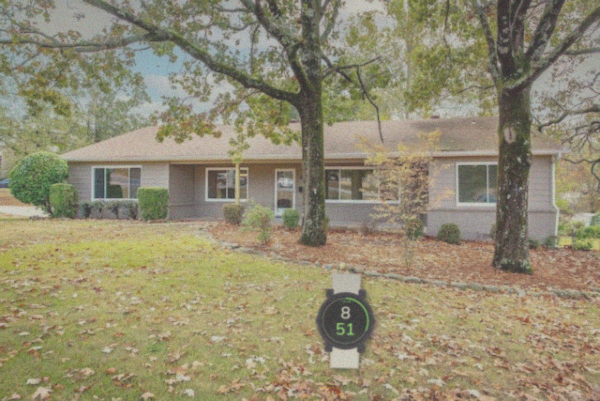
8:51
